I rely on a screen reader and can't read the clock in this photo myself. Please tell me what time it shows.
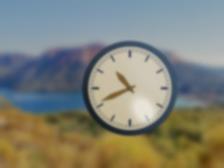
10:41
